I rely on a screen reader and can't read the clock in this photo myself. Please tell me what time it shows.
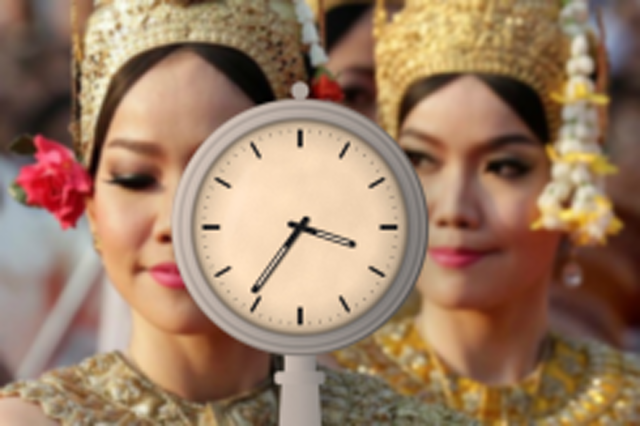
3:36
